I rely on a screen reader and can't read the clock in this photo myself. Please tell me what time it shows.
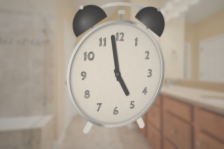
4:58
